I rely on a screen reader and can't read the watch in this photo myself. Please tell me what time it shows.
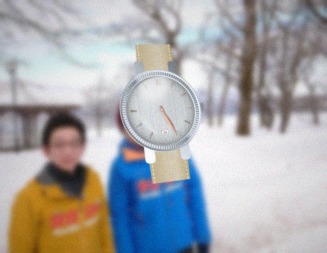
5:26
